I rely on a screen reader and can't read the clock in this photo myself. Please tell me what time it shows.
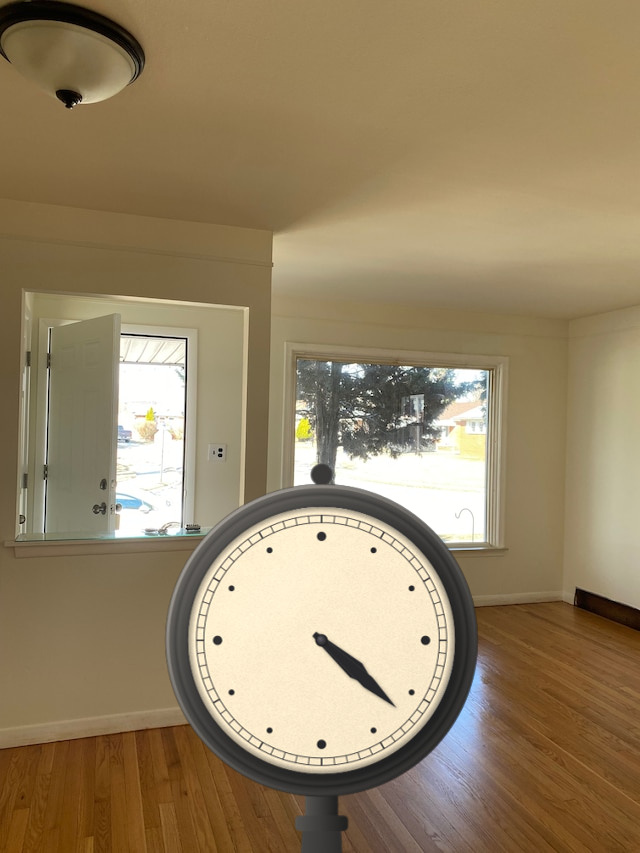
4:22
